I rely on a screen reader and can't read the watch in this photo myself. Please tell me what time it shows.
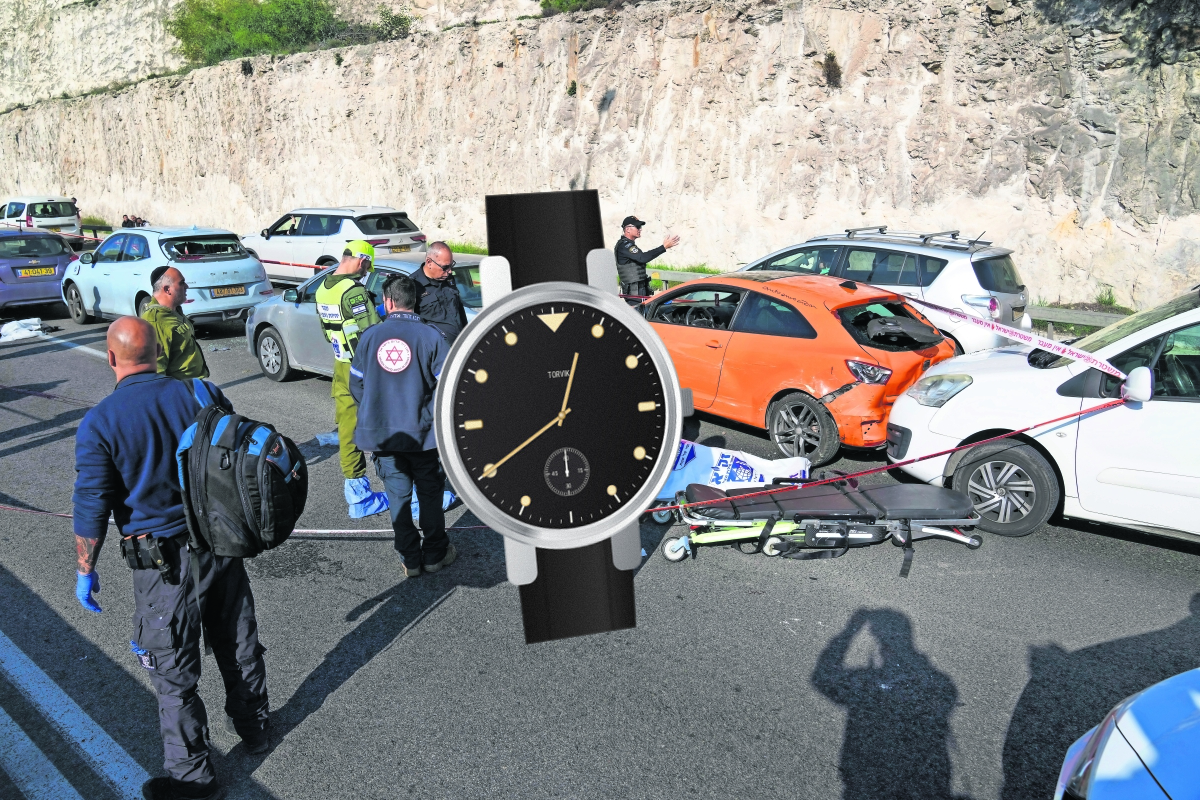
12:40
